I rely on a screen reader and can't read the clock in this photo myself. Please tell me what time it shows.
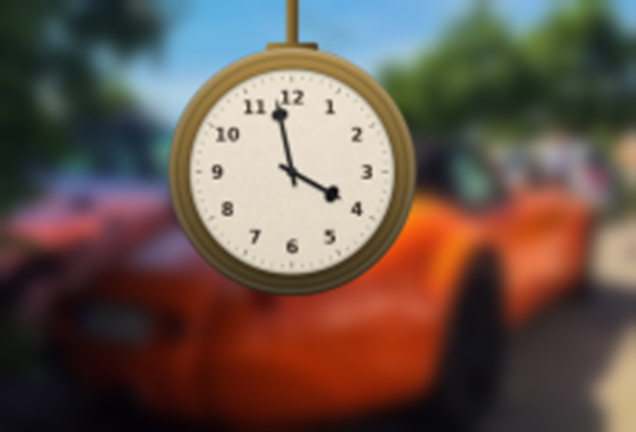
3:58
